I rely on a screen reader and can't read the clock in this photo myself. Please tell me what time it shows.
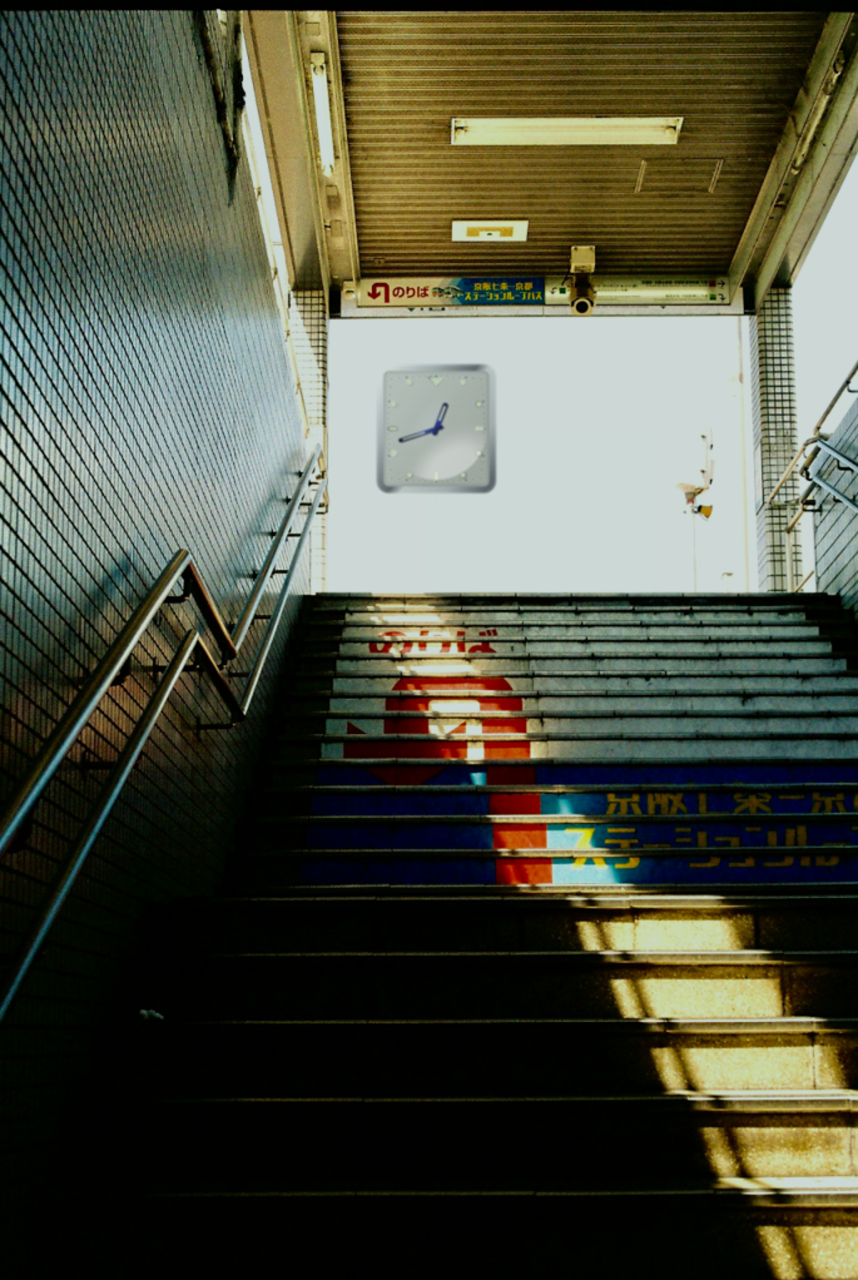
12:42
